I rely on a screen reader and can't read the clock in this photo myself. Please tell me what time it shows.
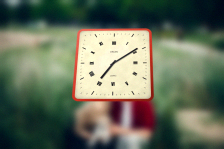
7:09
